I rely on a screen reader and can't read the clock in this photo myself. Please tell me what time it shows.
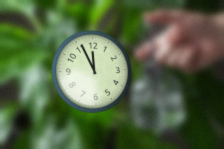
11:56
